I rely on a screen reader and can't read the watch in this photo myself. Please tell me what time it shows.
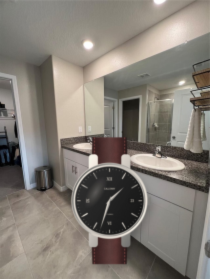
1:33
